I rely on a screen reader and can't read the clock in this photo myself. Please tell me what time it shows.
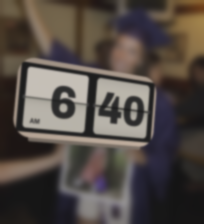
6:40
